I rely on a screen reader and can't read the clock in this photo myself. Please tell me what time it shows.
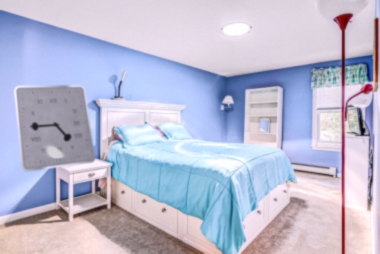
4:45
